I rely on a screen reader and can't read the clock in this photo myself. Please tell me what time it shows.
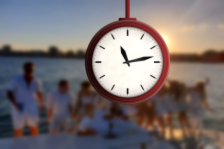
11:13
